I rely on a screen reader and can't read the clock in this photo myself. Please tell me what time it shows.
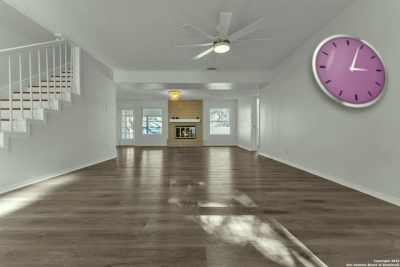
3:04
